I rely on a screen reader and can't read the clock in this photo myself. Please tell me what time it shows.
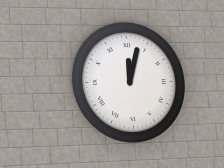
12:03
